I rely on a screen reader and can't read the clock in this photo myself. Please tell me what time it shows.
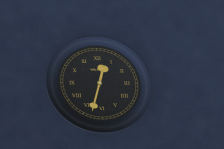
12:33
